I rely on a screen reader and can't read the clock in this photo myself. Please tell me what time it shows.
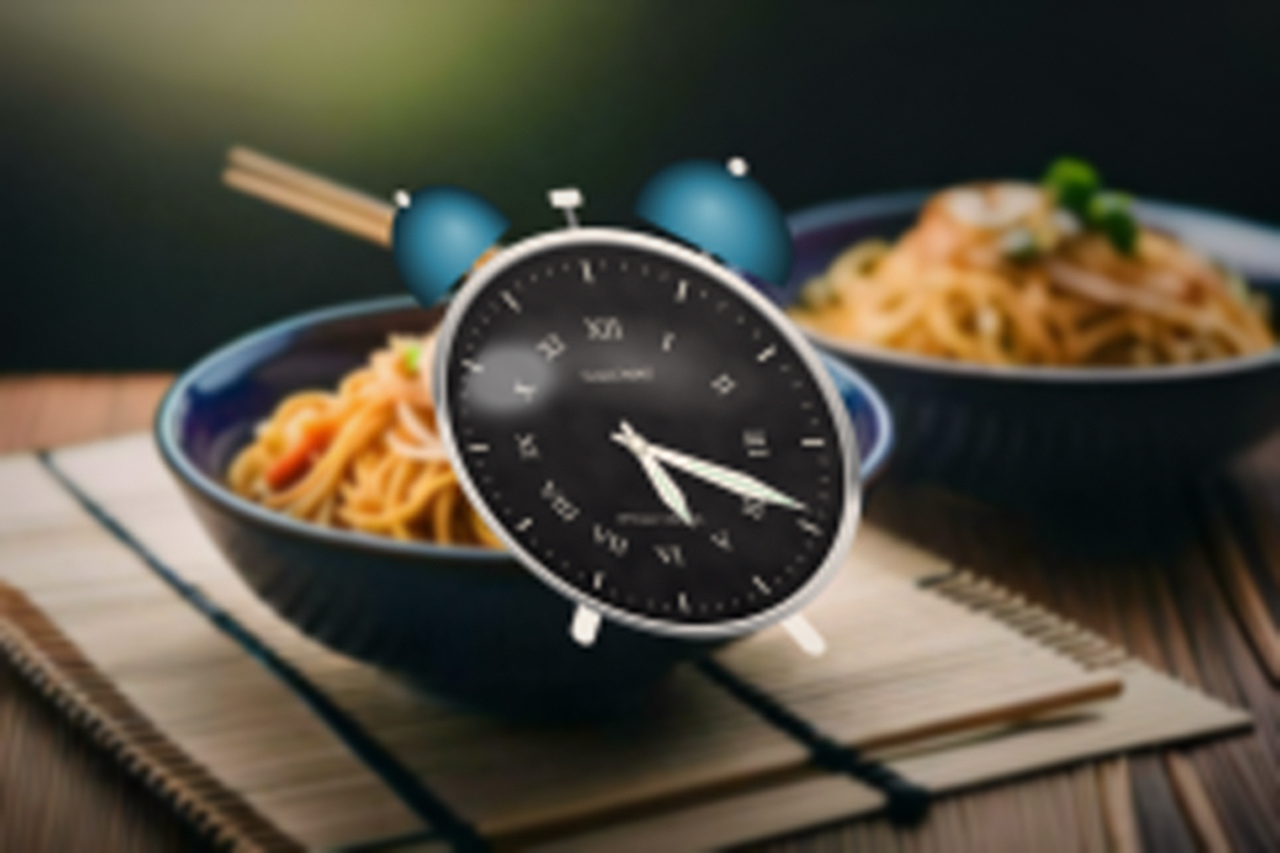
5:19
